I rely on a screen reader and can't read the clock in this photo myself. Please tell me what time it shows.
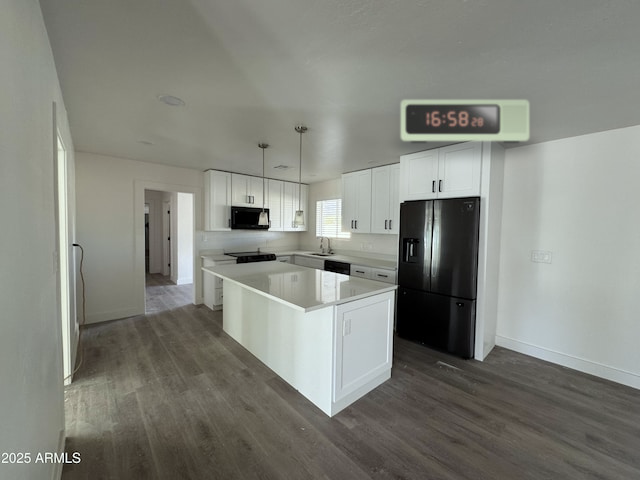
16:58
